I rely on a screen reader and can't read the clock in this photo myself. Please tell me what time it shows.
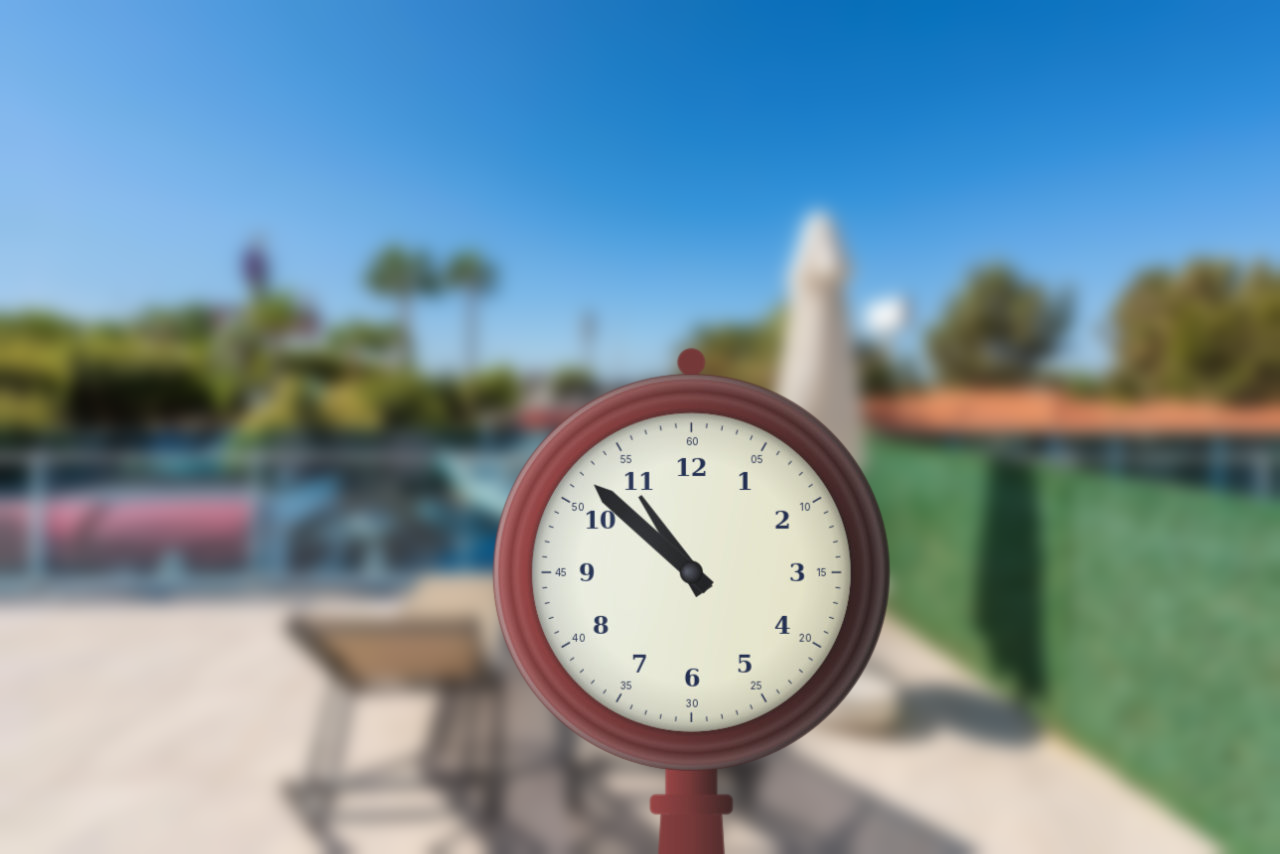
10:52
